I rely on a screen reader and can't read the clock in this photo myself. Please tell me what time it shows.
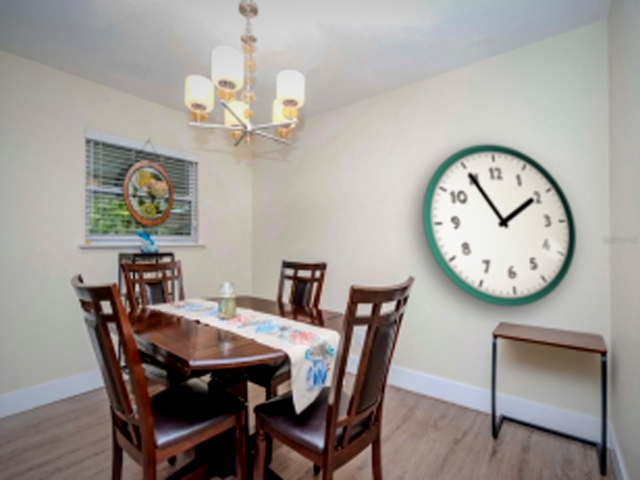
1:55
